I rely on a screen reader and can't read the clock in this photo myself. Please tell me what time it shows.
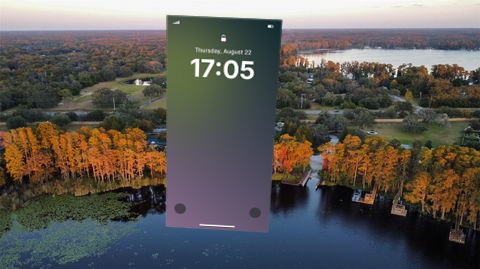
17:05
